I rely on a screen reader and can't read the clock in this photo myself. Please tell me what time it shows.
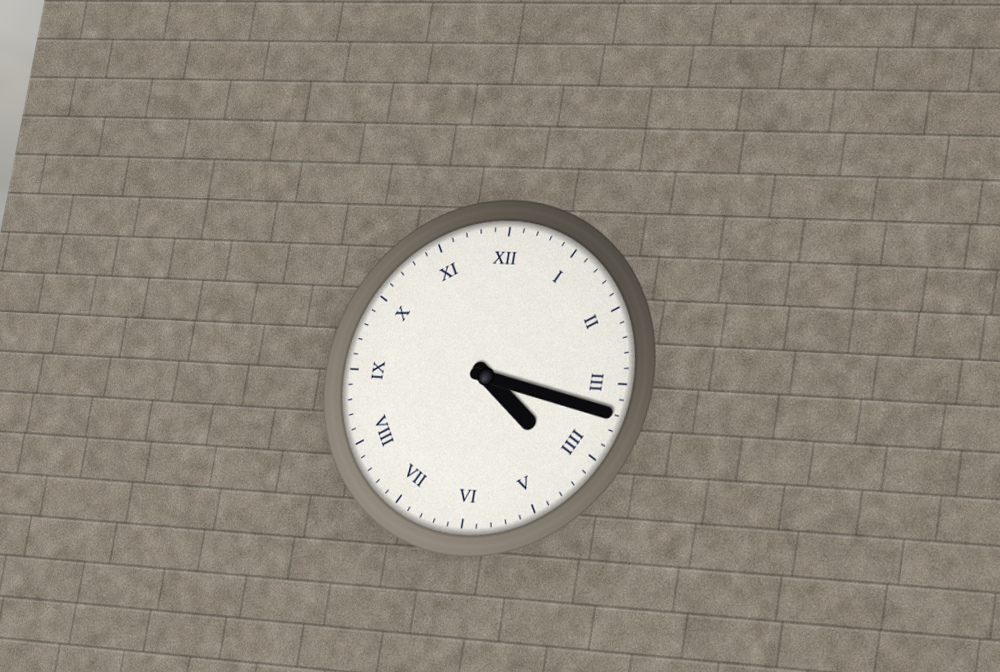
4:17
